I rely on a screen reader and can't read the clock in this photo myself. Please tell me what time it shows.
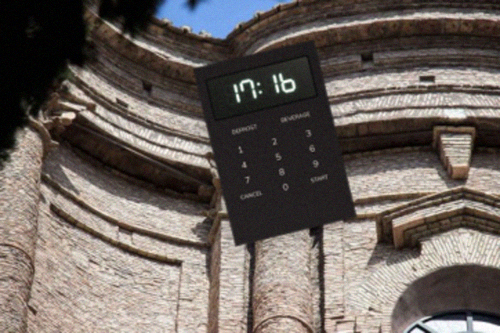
17:16
